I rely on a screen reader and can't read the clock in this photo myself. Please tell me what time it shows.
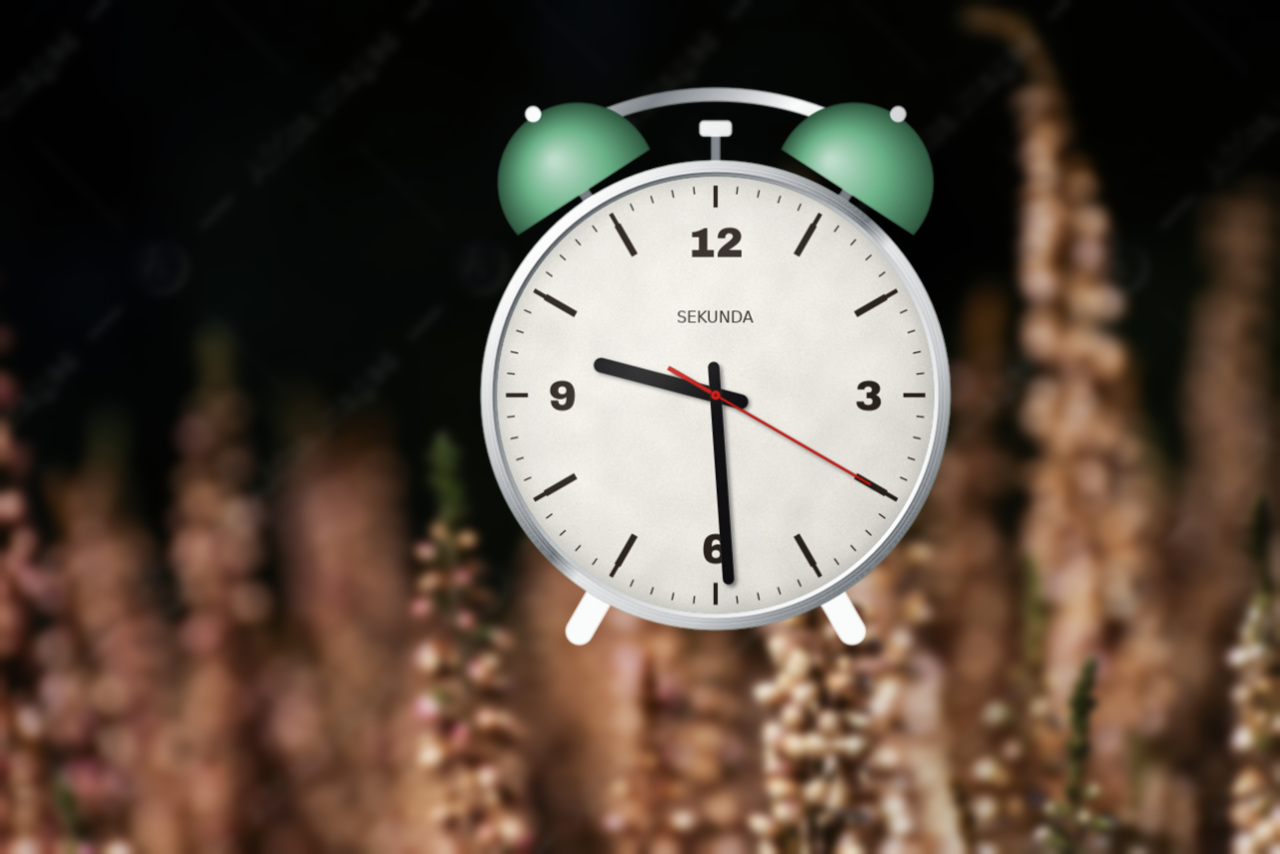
9:29:20
